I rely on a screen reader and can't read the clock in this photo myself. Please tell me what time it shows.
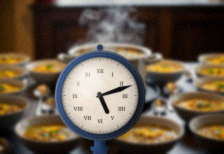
5:12
